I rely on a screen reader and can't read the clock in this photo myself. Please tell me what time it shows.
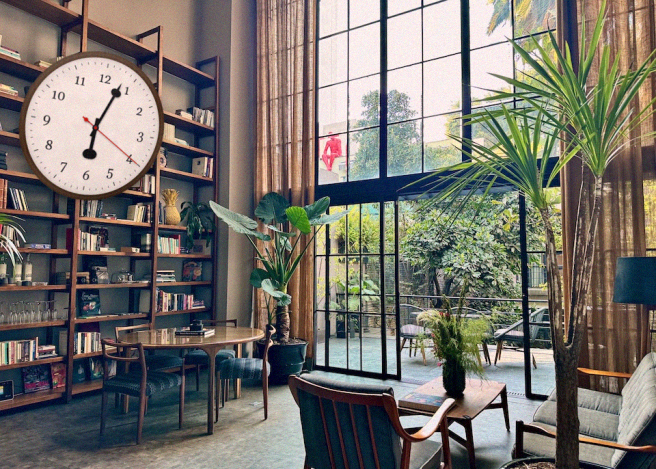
6:03:20
